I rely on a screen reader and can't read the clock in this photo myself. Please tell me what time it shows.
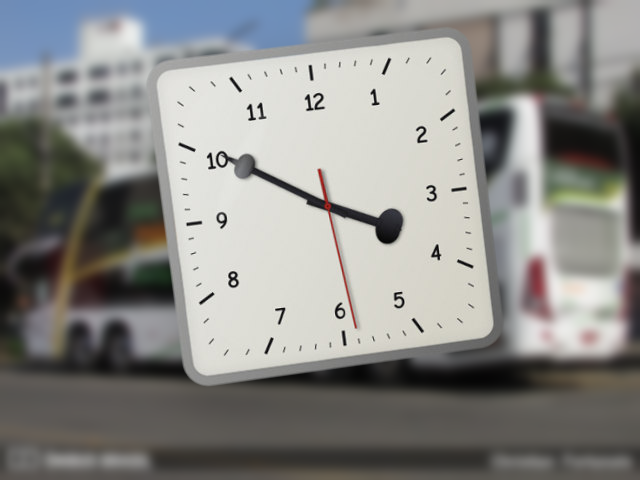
3:50:29
